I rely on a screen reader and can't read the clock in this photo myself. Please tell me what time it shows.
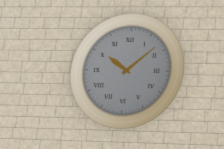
10:08
